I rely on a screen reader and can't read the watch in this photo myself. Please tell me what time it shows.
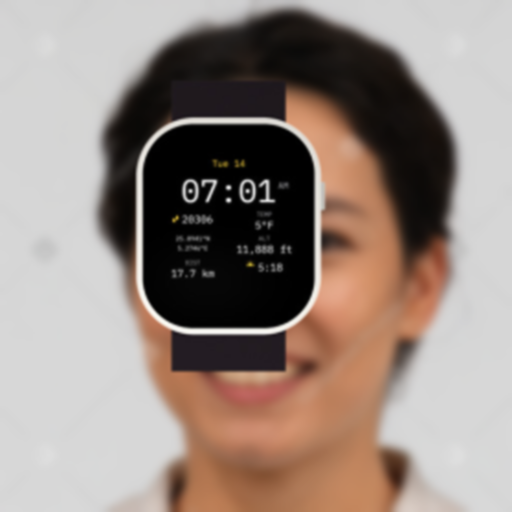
7:01
